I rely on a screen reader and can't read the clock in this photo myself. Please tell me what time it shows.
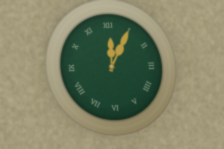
12:05
